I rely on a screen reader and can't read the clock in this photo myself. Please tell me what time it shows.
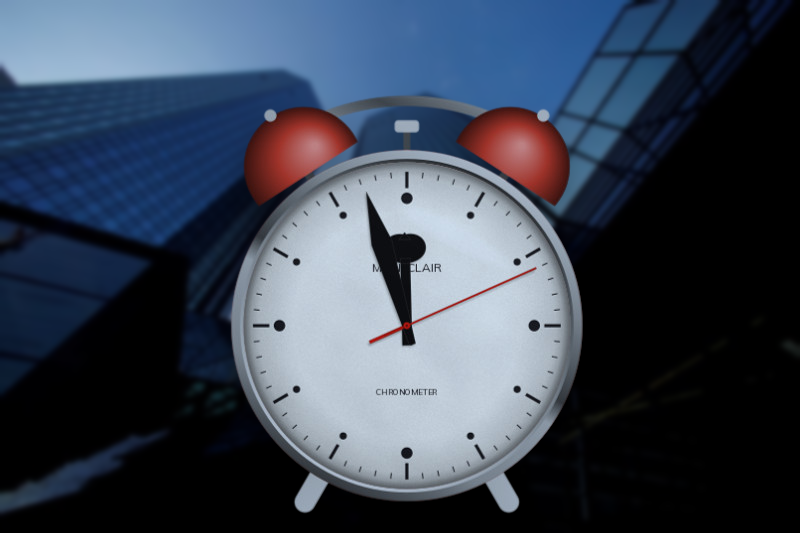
11:57:11
